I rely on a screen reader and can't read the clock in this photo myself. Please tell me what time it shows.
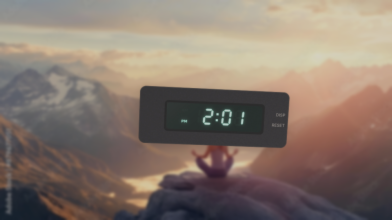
2:01
